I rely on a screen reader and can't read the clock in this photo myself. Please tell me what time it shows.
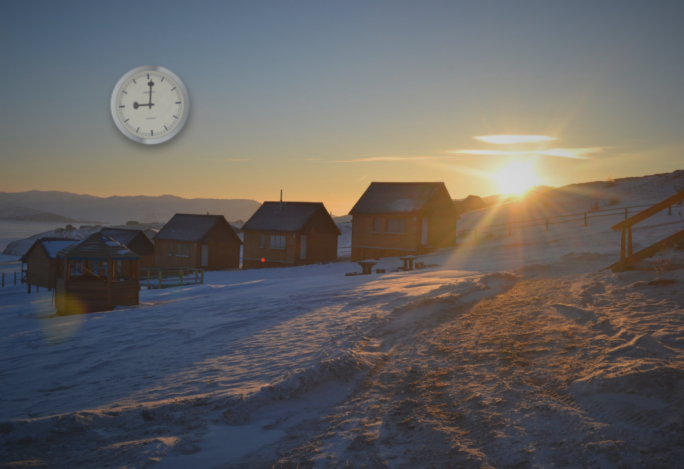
9:01
